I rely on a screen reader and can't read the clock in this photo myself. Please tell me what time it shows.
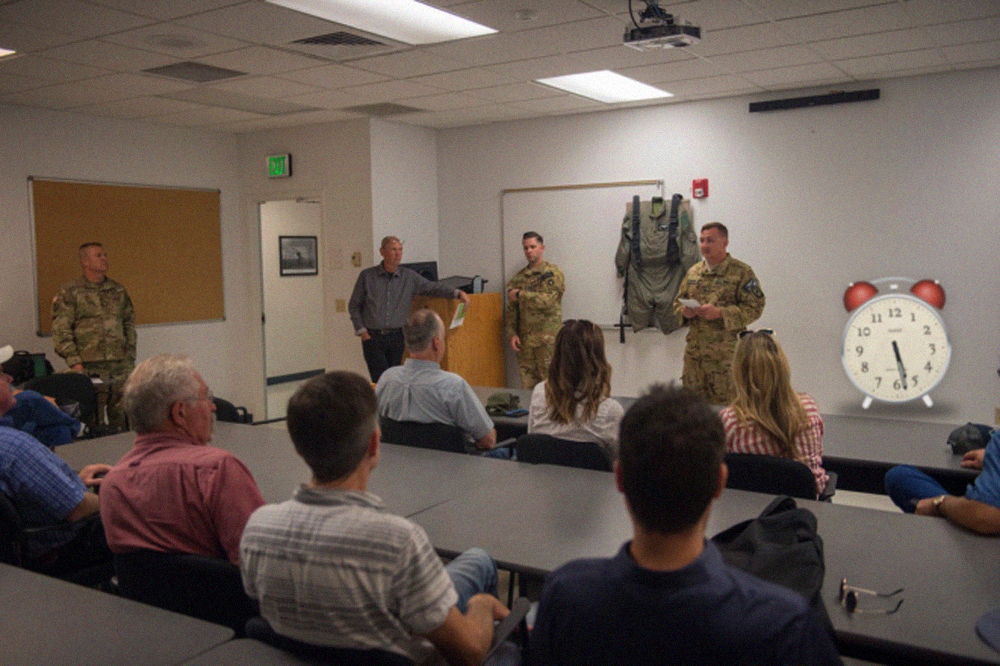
5:28
